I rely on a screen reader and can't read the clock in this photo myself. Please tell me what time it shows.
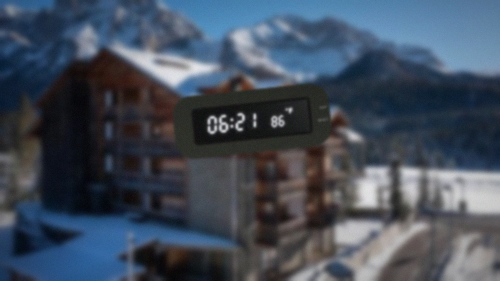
6:21
